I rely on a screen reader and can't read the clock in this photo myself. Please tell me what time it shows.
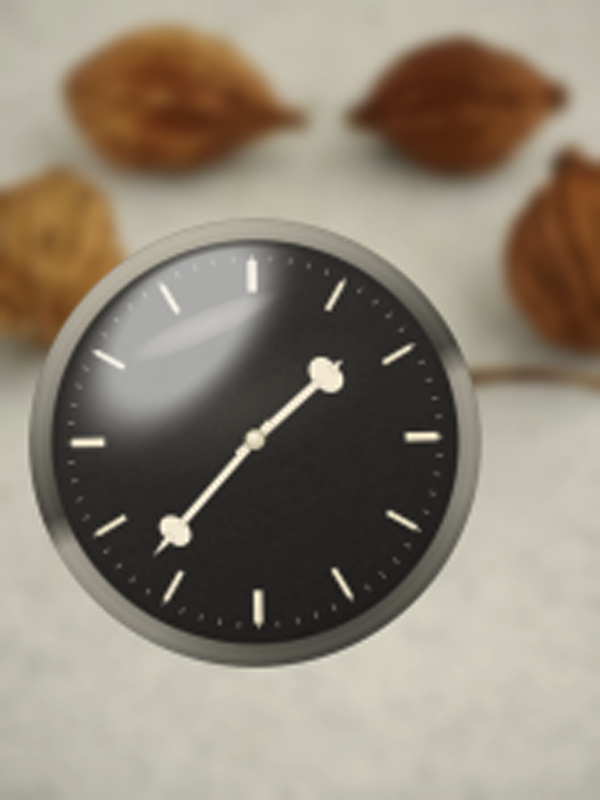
1:37
